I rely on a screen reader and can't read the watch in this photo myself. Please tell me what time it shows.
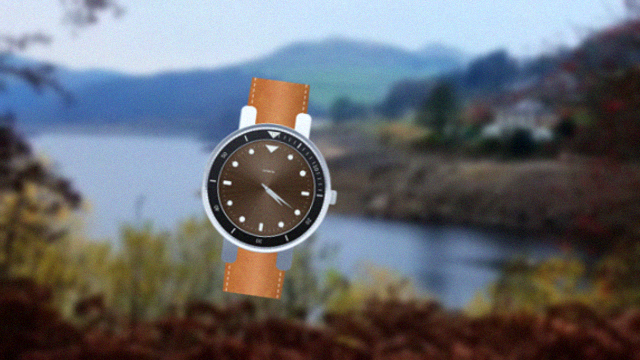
4:20
